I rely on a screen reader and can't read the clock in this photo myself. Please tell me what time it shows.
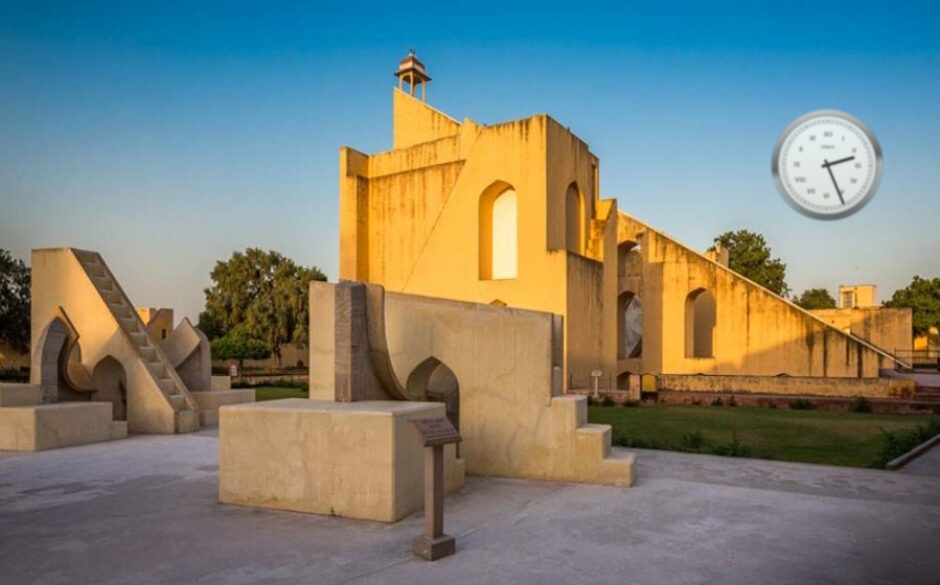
2:26
